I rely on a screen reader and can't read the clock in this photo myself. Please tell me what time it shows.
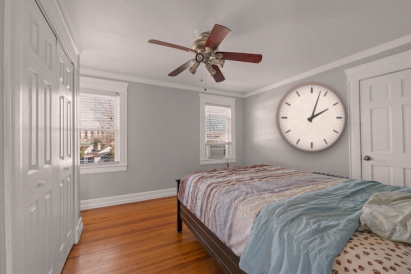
2:03
